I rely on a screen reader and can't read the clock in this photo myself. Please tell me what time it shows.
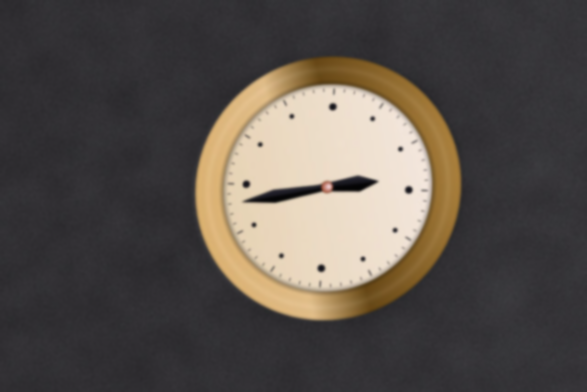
2:43
